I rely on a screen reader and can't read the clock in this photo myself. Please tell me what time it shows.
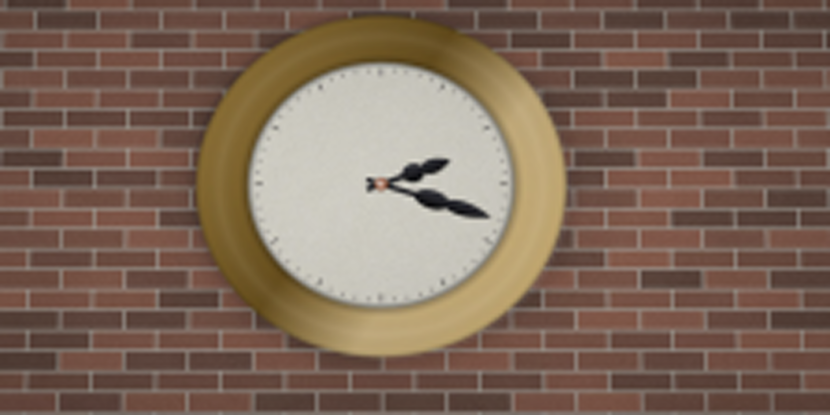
2:18
